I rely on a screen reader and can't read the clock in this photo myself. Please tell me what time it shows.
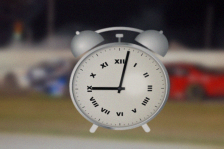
9:02
